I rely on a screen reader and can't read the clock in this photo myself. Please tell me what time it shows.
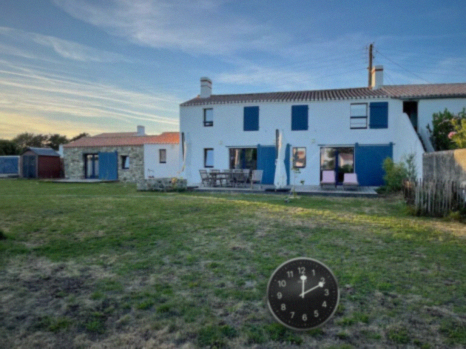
12:11
